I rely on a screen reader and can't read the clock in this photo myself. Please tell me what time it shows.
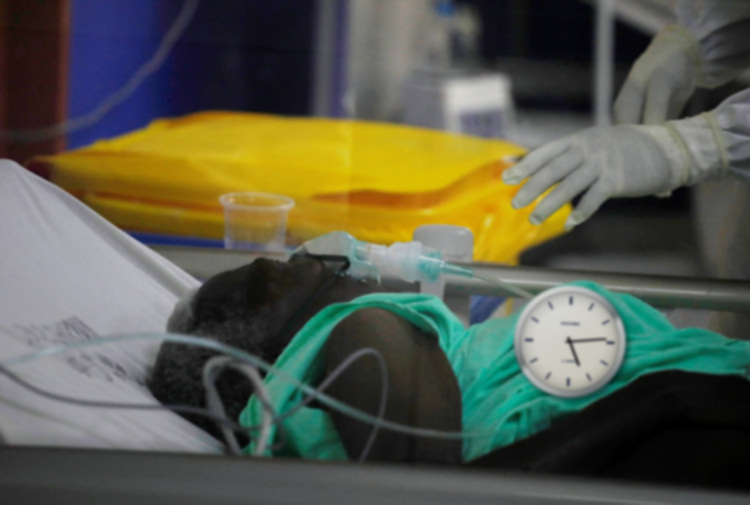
5:14
